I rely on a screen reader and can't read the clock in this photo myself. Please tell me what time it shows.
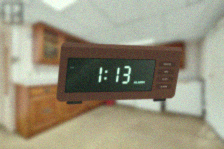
1:13
